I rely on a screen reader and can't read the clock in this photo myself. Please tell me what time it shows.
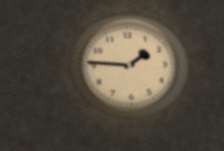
1:46
